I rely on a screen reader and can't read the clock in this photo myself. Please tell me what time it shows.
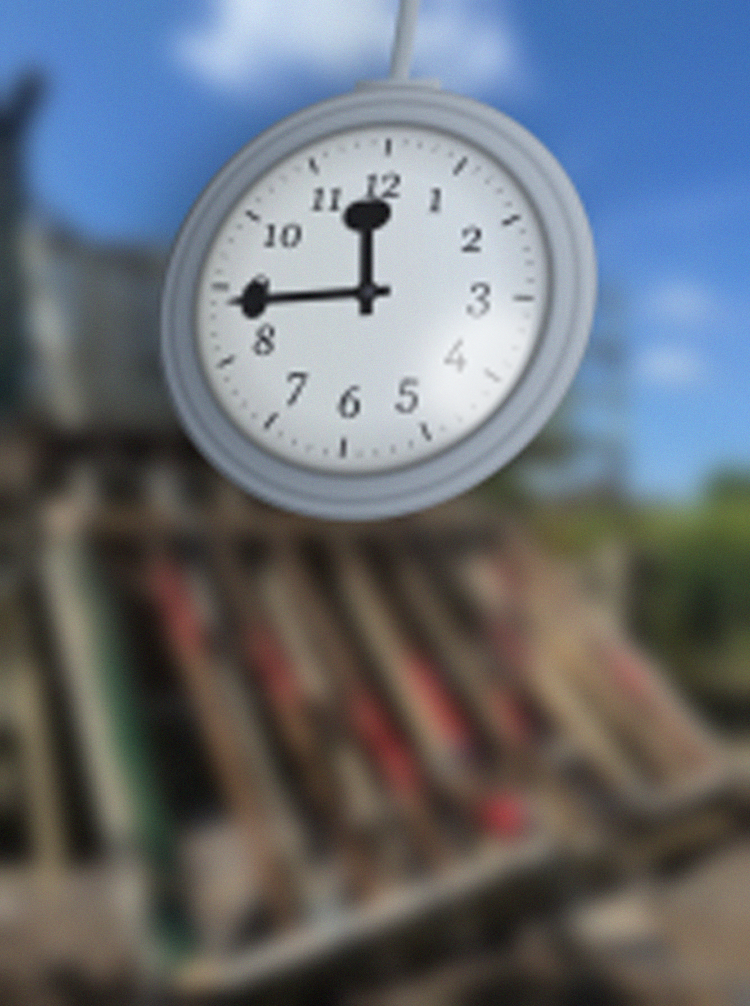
11:44
